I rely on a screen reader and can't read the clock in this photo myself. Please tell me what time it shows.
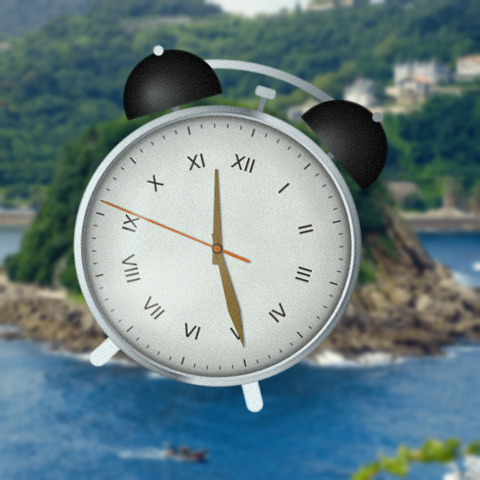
11:24:46
